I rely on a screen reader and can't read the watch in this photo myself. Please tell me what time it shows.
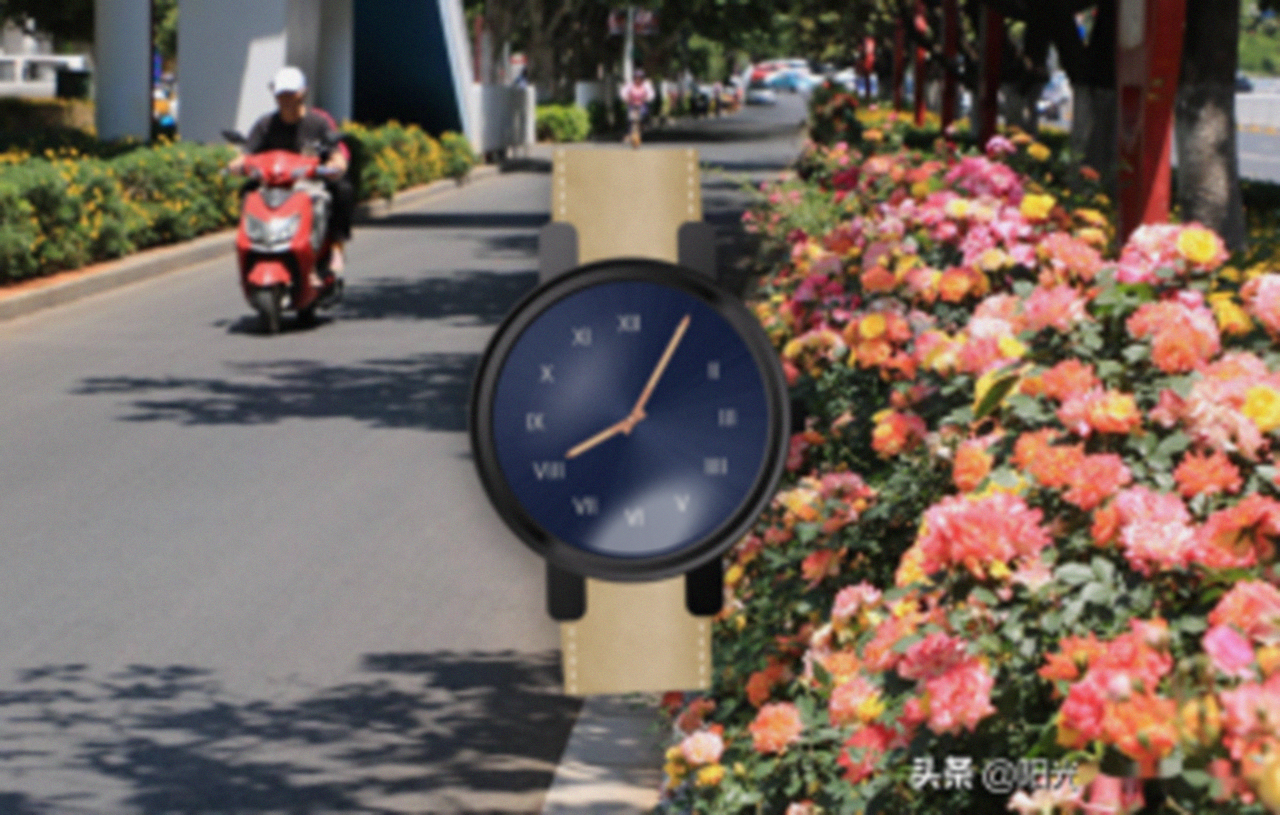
8:05
